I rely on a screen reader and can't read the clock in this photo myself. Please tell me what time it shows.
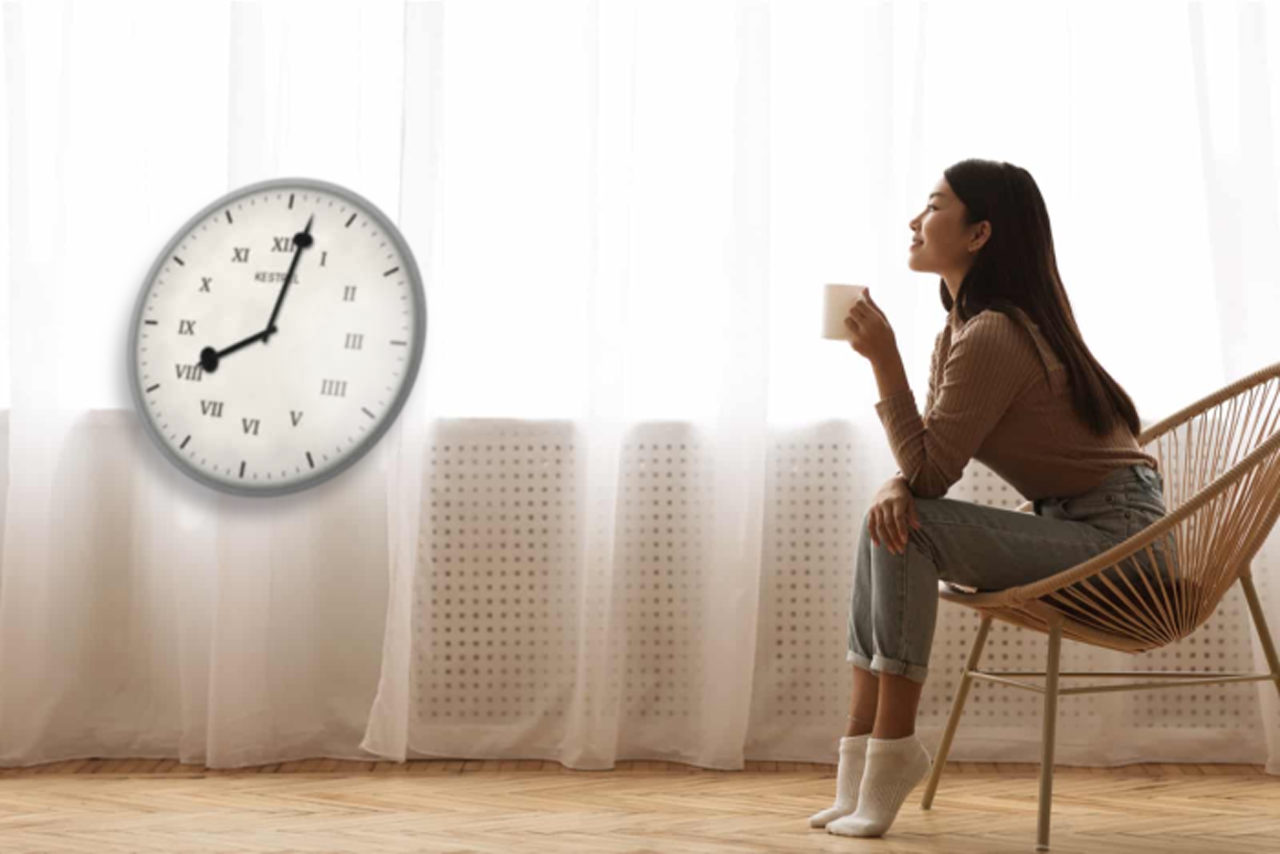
8:02
